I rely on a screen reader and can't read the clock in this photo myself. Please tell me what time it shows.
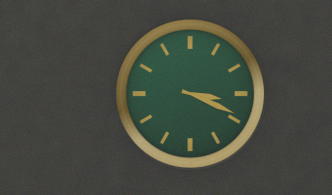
3:19
